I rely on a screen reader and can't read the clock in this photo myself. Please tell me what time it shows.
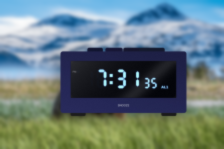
7:31:35
